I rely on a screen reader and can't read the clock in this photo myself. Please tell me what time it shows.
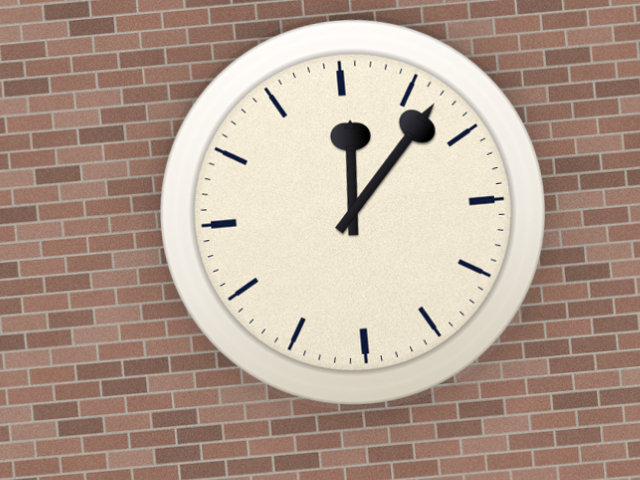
12:07
